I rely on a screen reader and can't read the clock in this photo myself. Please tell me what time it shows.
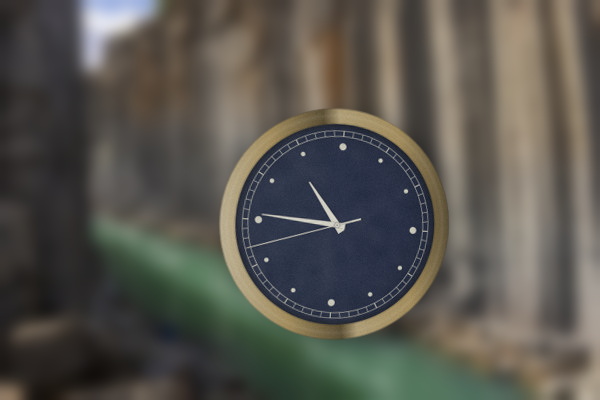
10:45:42
